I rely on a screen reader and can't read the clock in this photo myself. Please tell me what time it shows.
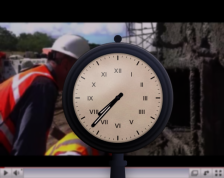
7:37
